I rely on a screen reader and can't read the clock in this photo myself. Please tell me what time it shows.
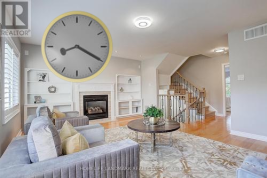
8:20
